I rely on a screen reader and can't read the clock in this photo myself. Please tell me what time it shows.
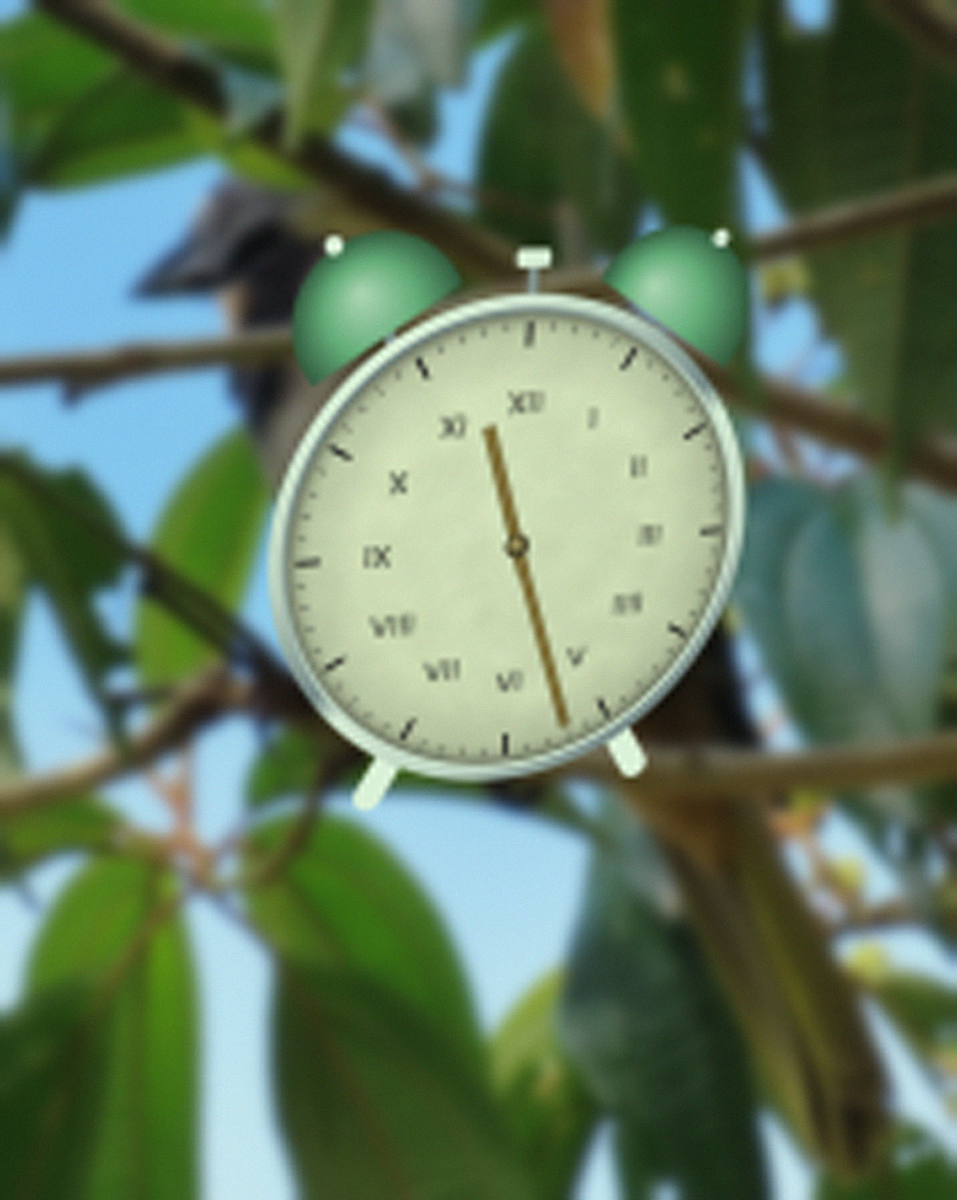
11:27
